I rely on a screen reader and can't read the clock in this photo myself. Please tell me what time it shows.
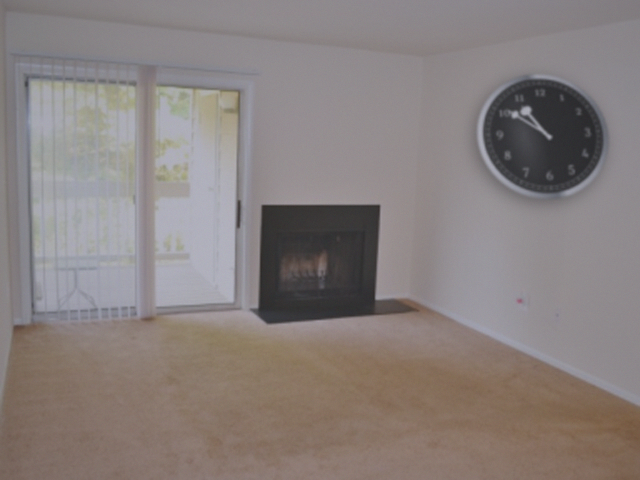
10:51
